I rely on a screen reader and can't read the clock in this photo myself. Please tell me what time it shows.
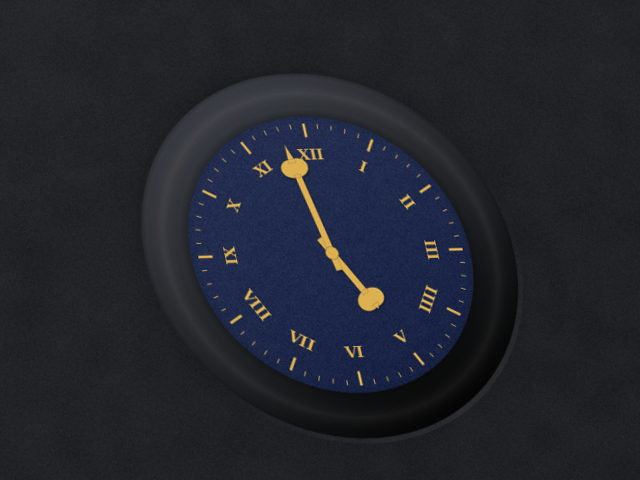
4:58
